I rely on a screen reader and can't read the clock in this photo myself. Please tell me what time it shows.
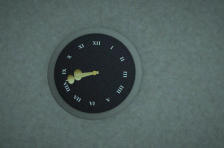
8:42
